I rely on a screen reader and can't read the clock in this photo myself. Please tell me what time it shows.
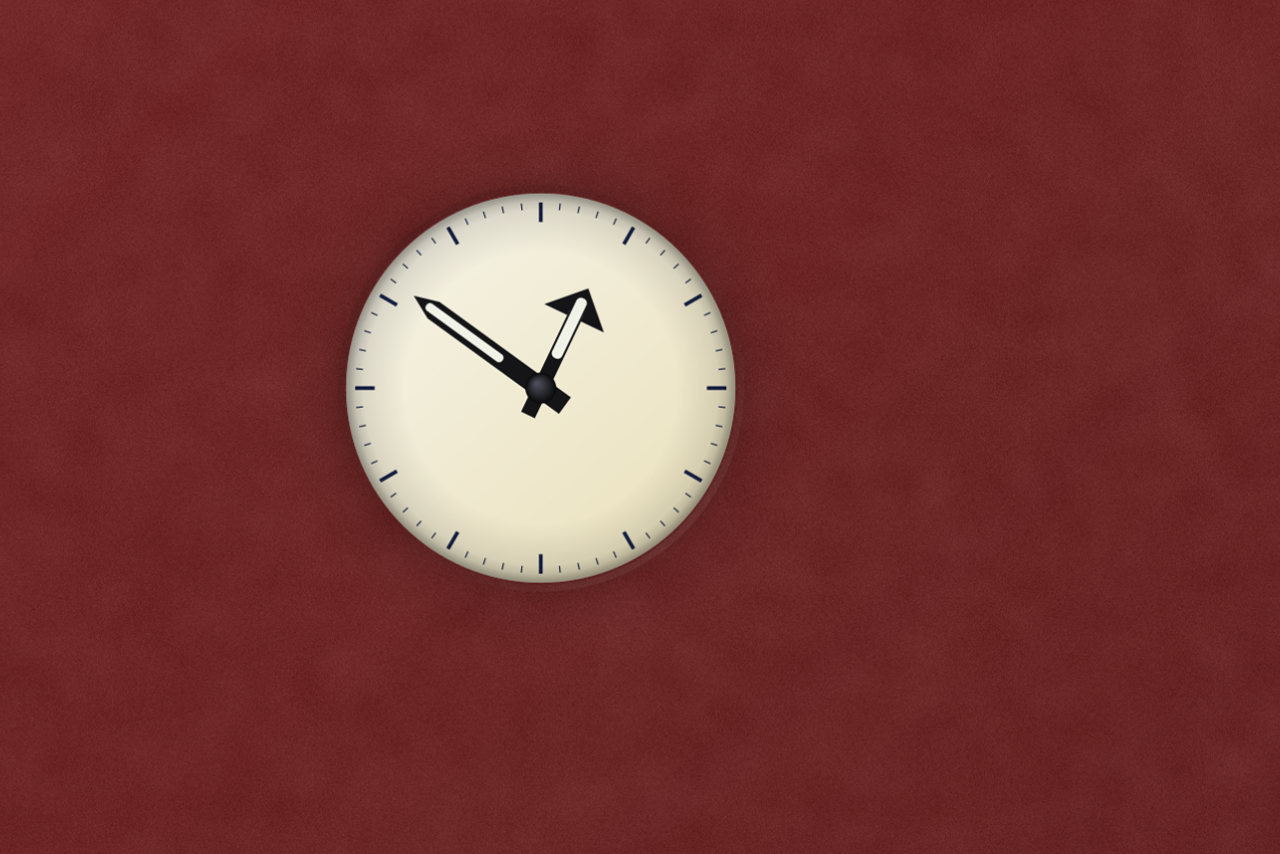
12:51
